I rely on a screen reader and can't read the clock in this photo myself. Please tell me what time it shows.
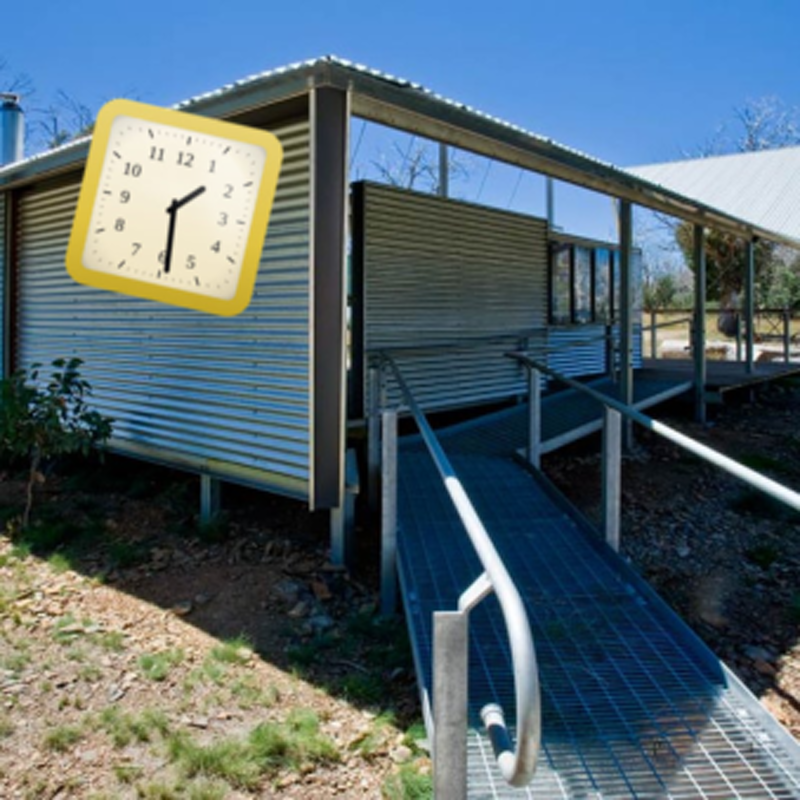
1:29
